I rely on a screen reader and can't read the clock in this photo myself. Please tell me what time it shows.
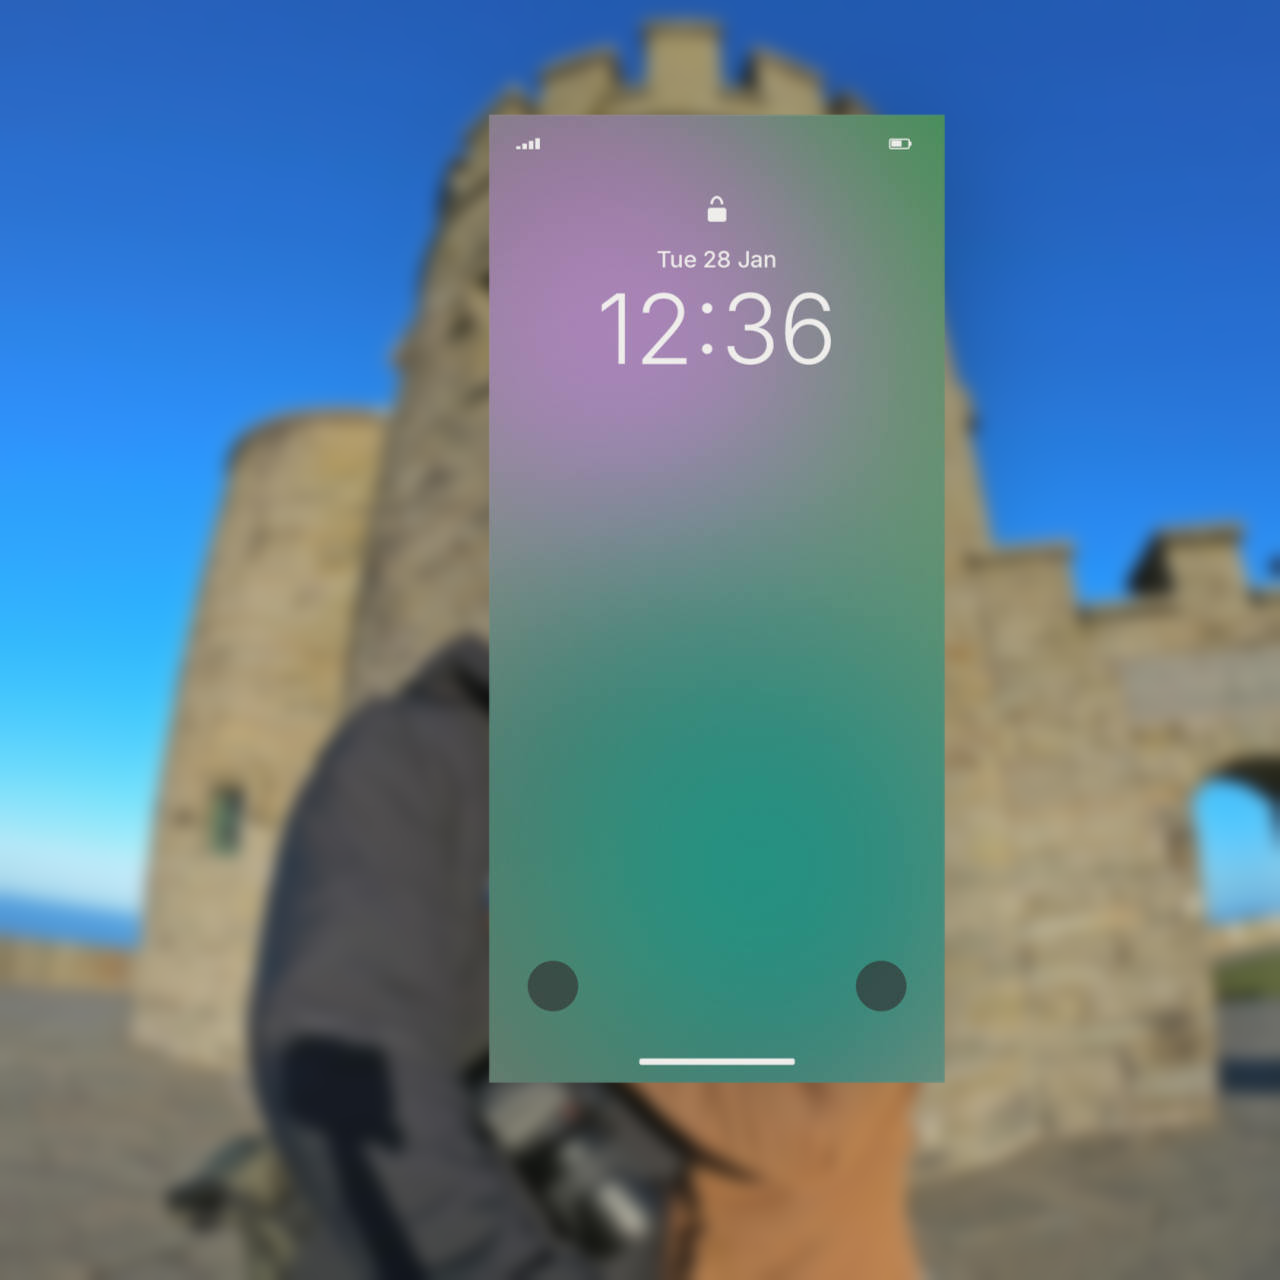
12:36
